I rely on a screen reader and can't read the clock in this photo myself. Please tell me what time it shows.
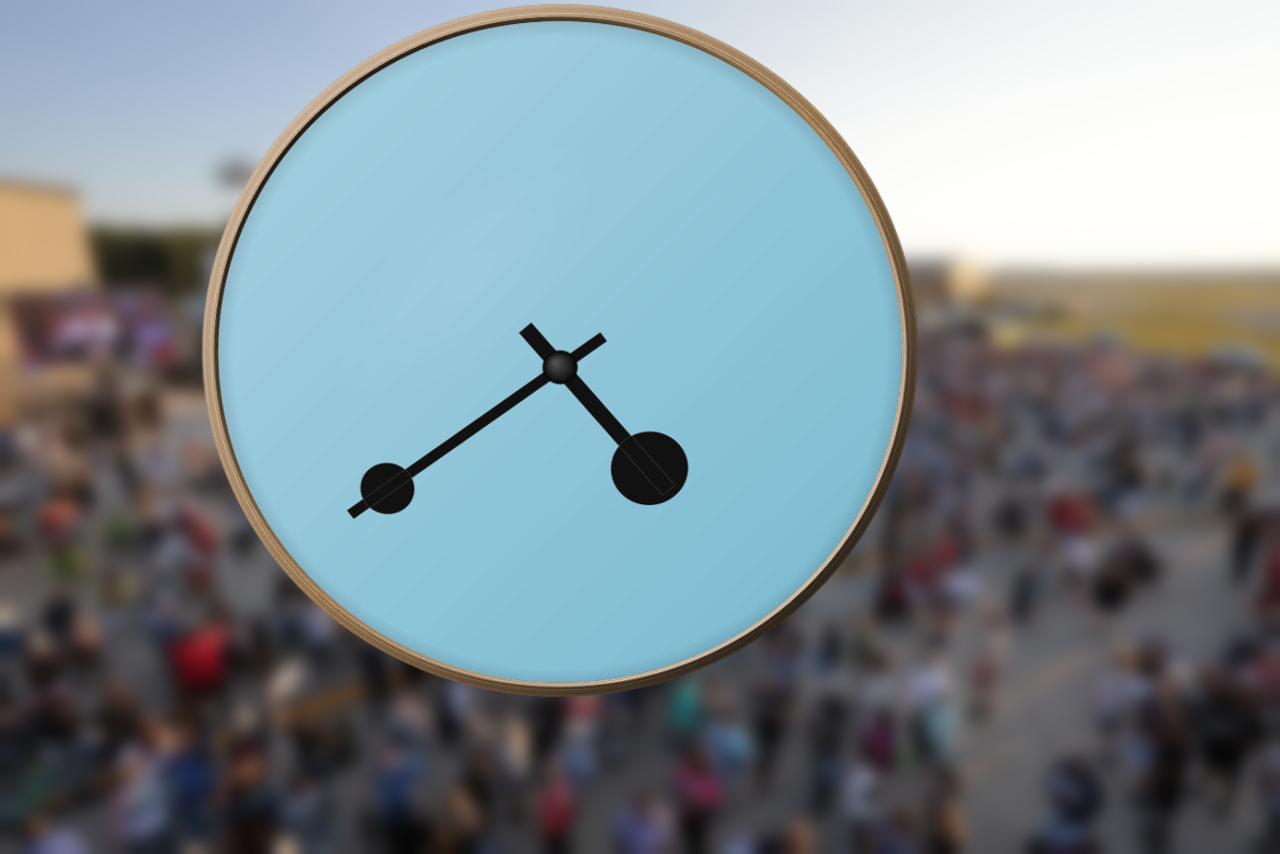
4:39
